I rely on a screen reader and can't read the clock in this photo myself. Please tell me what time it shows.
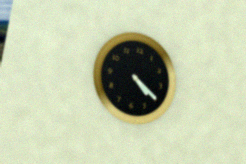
4:20
